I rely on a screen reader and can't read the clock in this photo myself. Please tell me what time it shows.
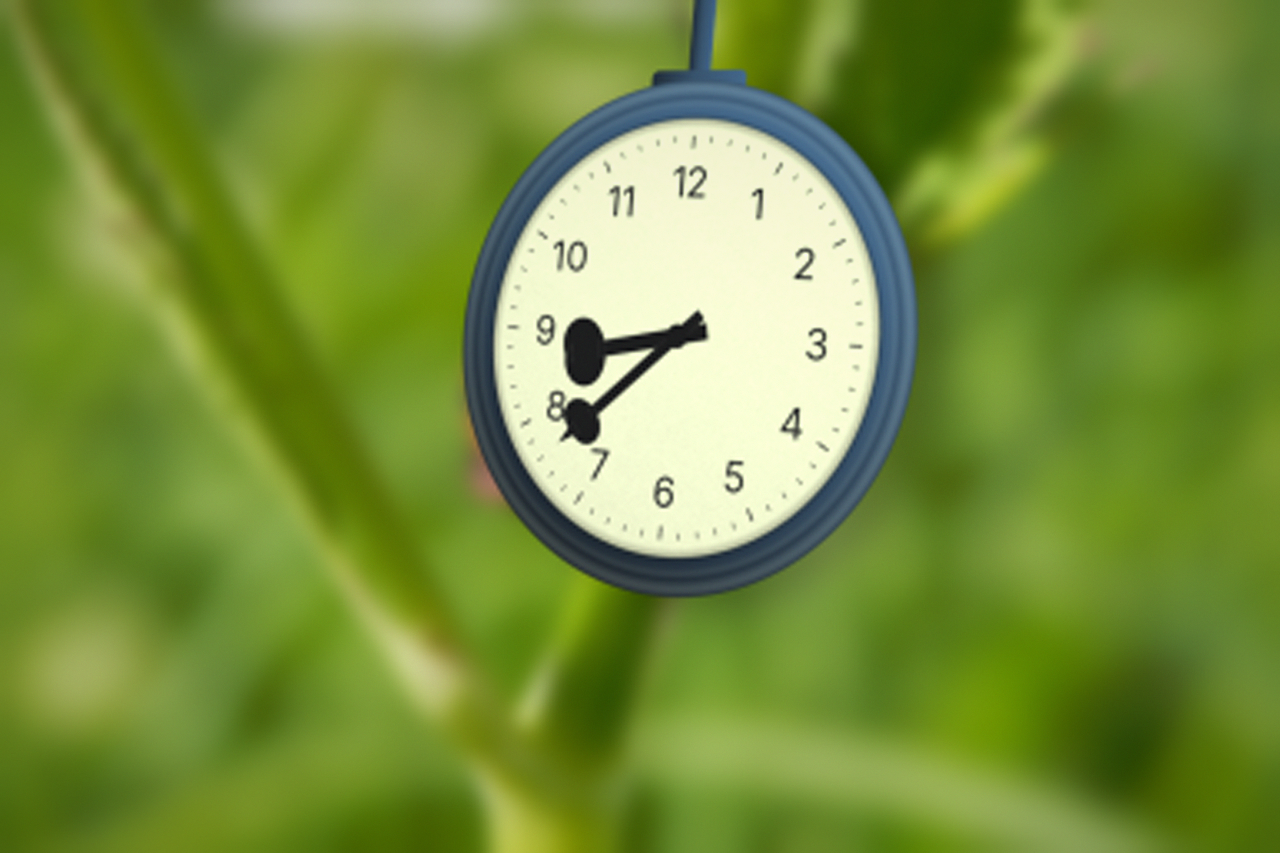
8:38
